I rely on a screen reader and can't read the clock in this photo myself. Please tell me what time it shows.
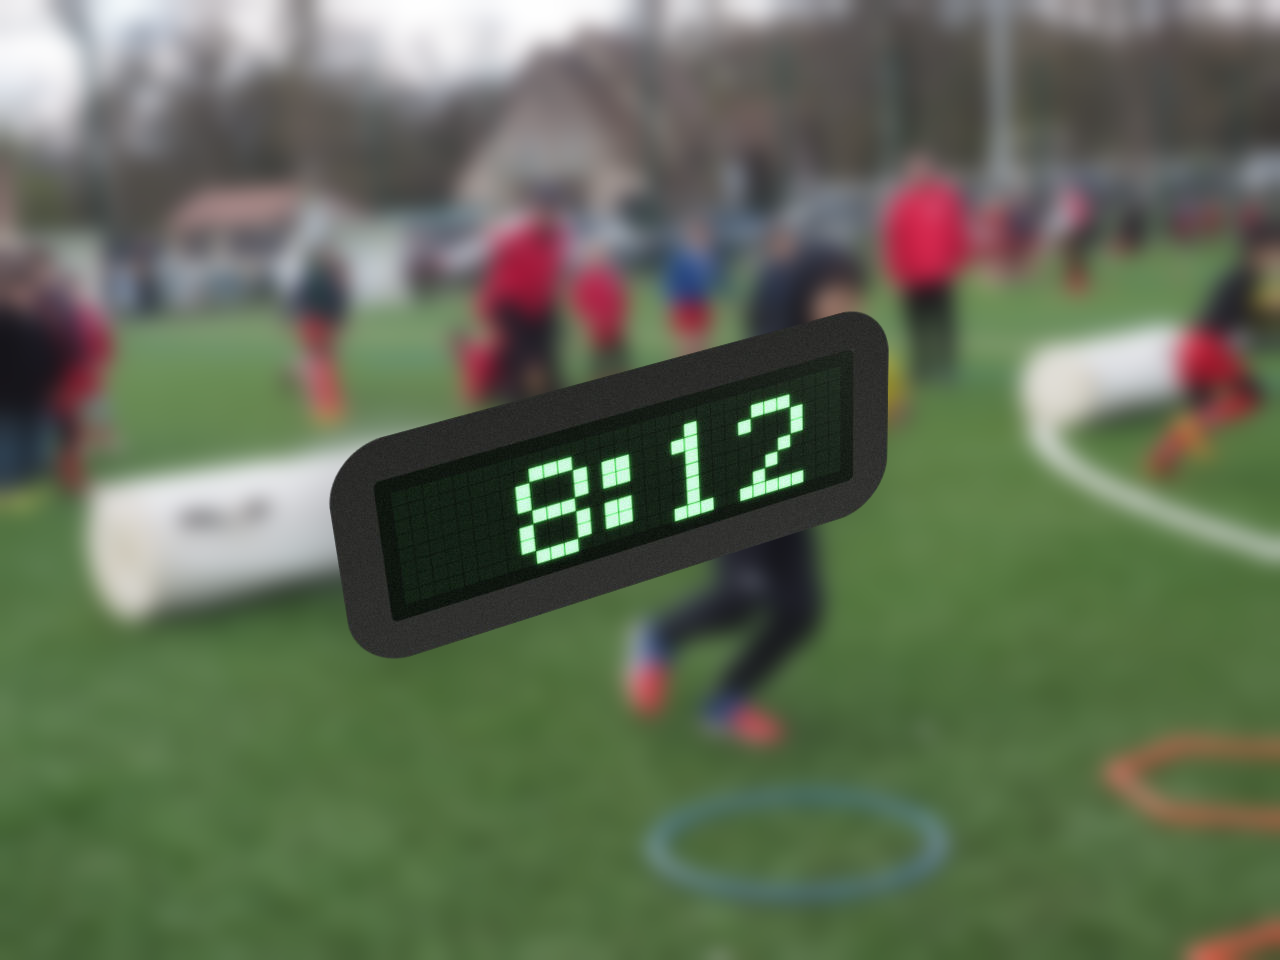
8:12
